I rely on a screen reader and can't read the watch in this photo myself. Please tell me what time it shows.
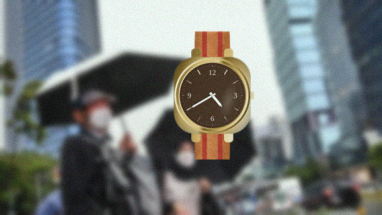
4:40
